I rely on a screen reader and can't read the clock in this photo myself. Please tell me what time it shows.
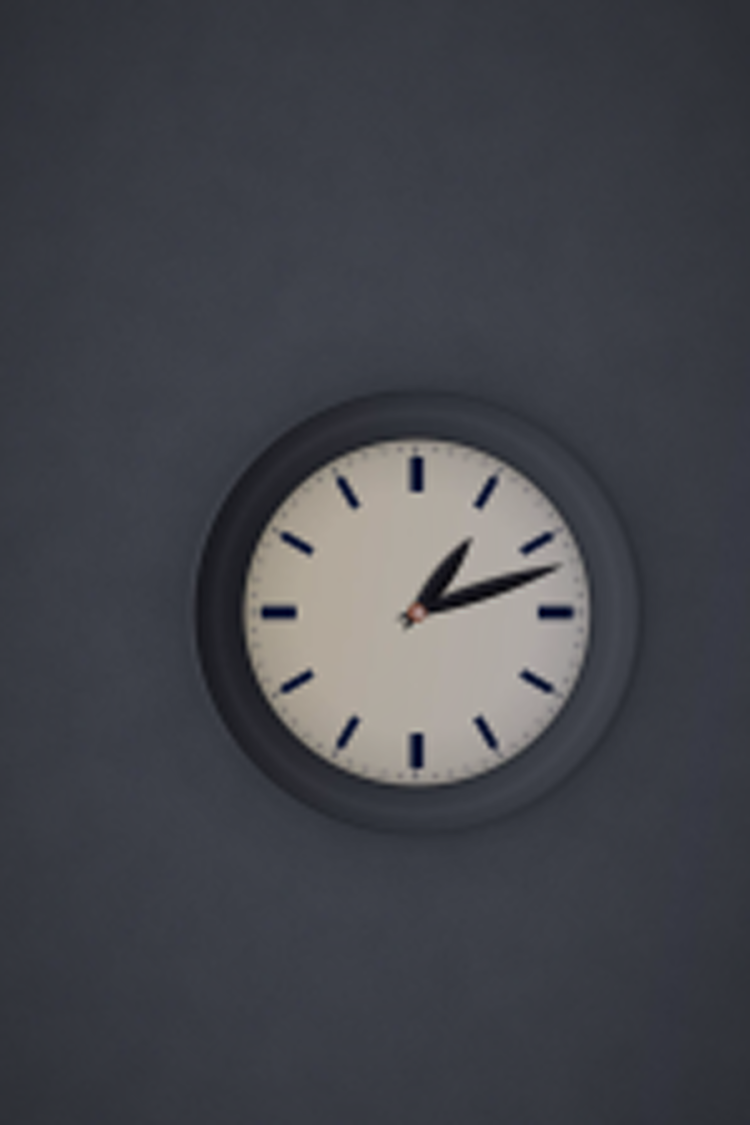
1:12
